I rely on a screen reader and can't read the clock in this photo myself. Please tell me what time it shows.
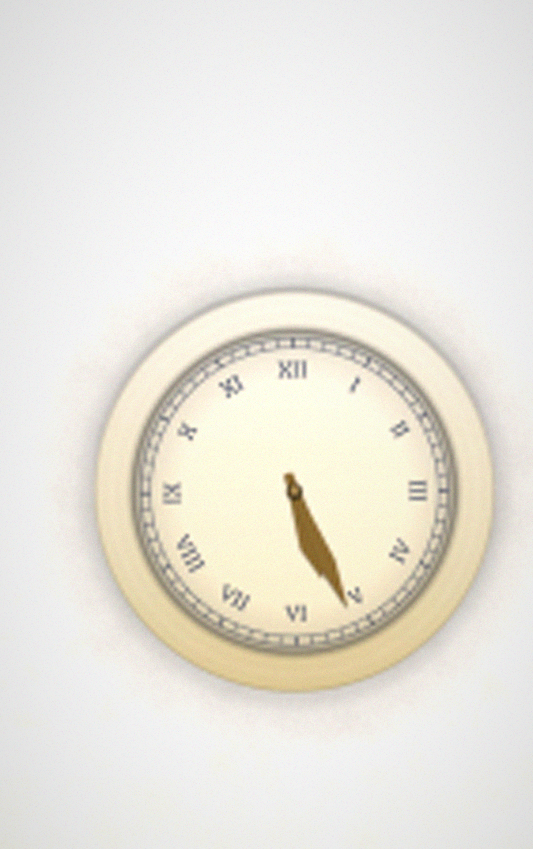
5:26
